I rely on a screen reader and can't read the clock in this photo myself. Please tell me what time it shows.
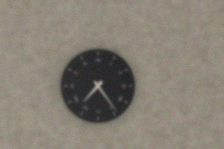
7:24
